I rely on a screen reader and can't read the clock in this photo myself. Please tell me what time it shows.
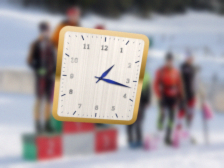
1:17
